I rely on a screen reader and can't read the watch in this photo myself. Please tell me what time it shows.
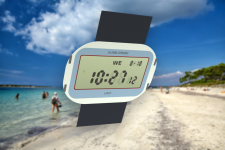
10:27:12
